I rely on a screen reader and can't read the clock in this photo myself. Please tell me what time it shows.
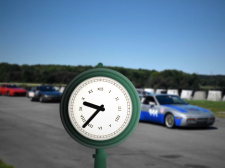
9:37
